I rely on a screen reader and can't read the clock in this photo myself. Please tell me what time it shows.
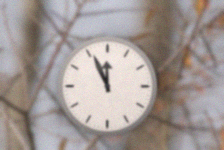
11:56
